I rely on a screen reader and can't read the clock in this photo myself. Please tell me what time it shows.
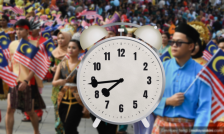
7:44
